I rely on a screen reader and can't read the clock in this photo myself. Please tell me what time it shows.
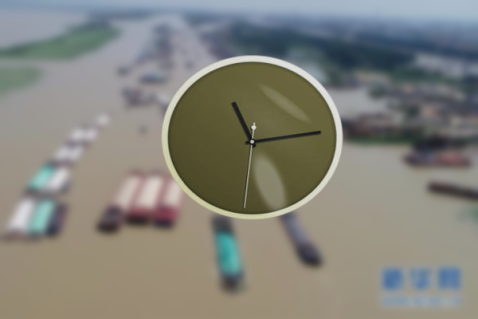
11:13:31
